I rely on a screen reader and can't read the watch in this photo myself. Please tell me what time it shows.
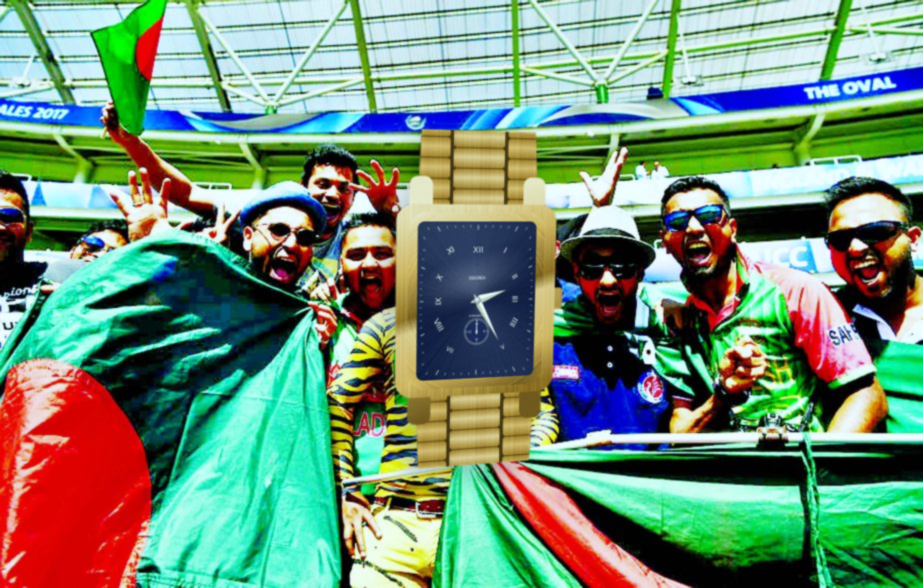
2:25
